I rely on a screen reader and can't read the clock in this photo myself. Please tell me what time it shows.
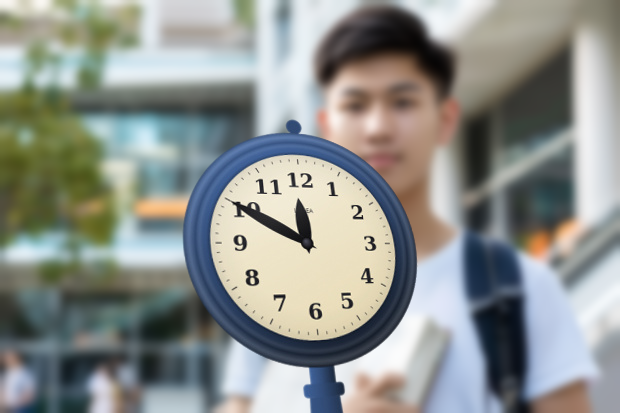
11:50
